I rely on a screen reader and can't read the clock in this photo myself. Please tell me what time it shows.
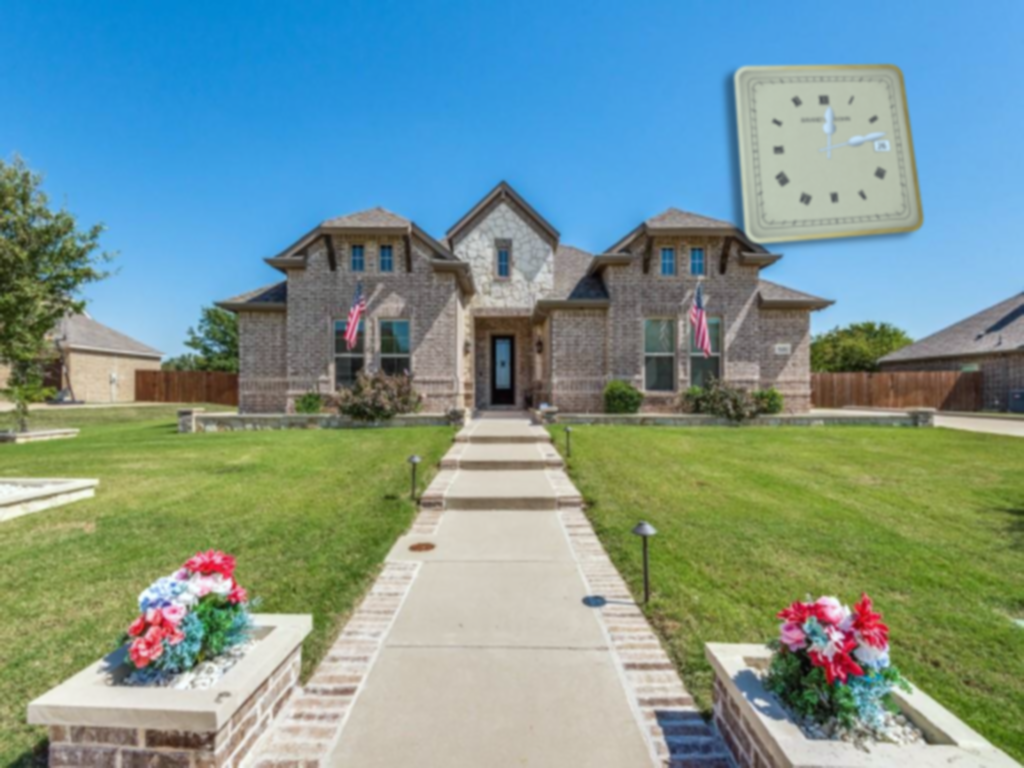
12:13
